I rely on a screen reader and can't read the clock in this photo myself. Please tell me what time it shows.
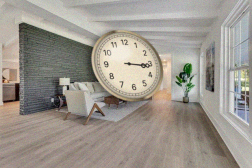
3:16
